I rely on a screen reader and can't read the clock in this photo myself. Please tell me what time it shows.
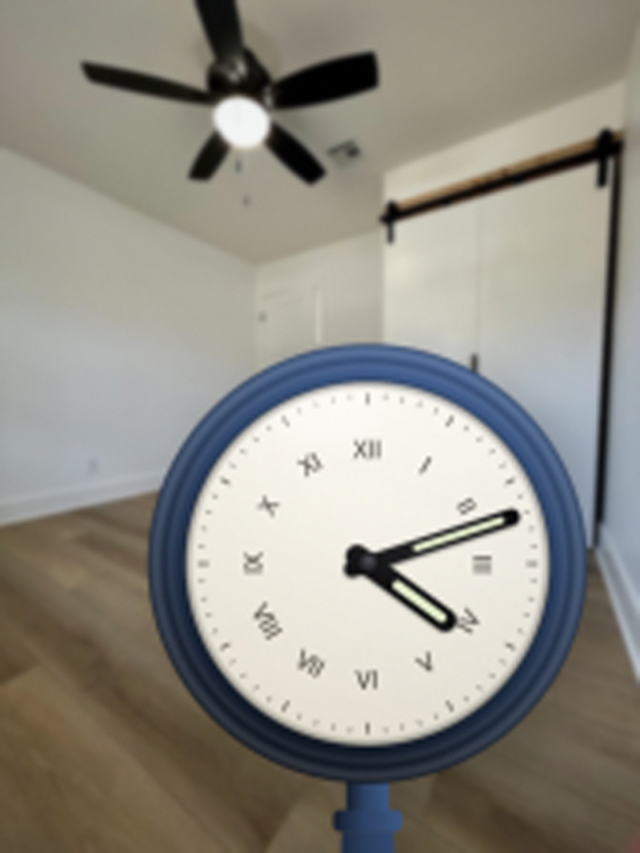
4:12
